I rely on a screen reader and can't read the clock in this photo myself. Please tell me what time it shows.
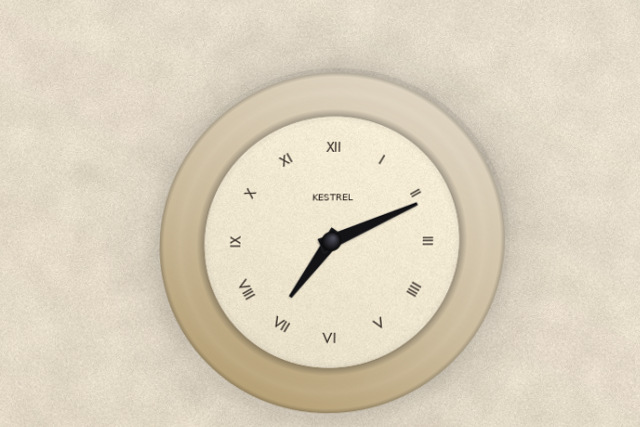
7:11
